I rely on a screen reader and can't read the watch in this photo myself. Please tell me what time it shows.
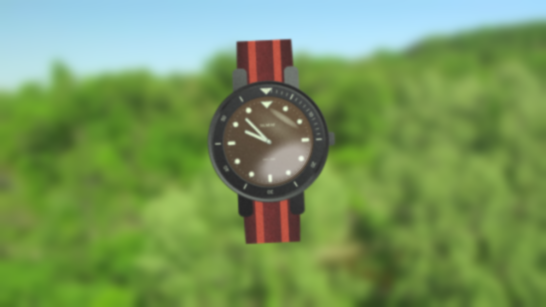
9:53
